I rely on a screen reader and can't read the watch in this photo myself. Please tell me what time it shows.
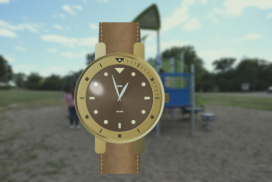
12:57
